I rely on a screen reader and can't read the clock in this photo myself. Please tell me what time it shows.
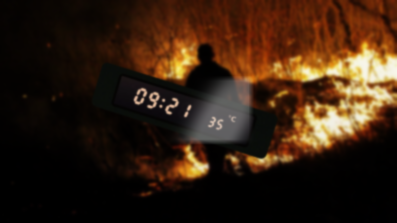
9:21
